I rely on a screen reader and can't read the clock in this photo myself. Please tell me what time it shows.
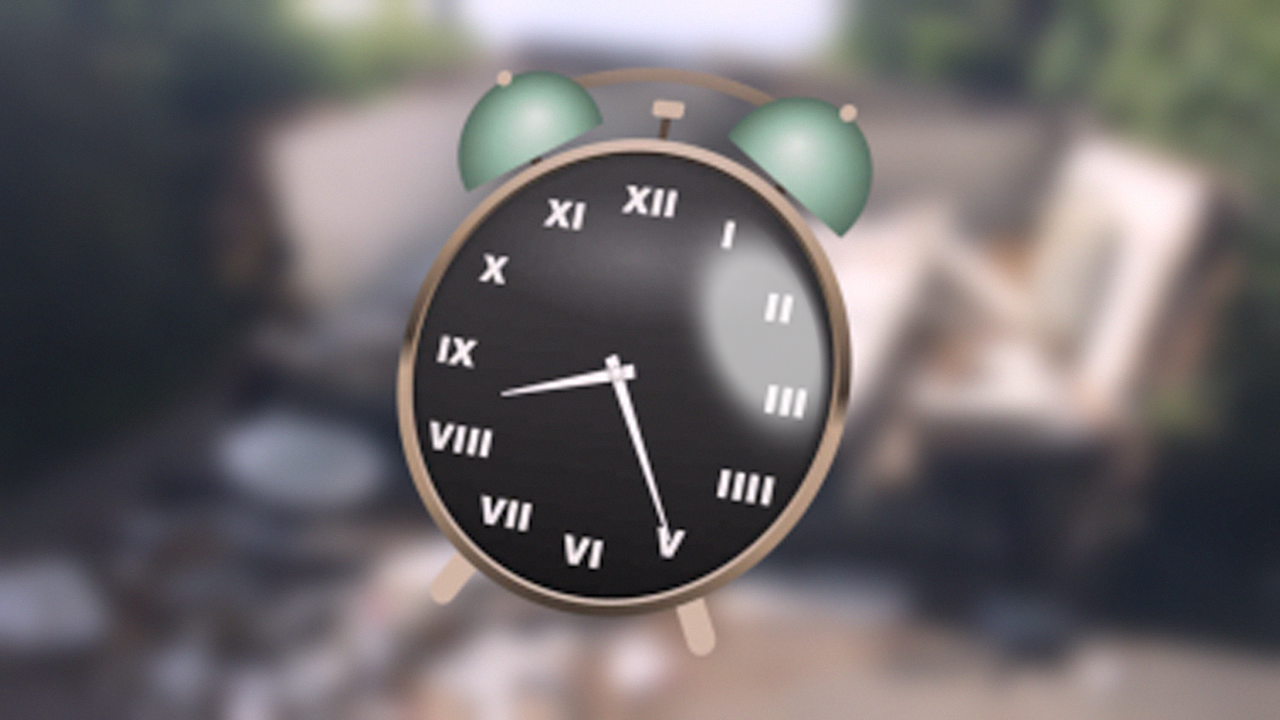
8:25
